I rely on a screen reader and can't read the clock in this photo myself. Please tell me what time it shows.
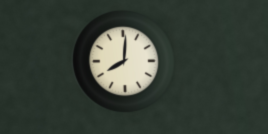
8:01
